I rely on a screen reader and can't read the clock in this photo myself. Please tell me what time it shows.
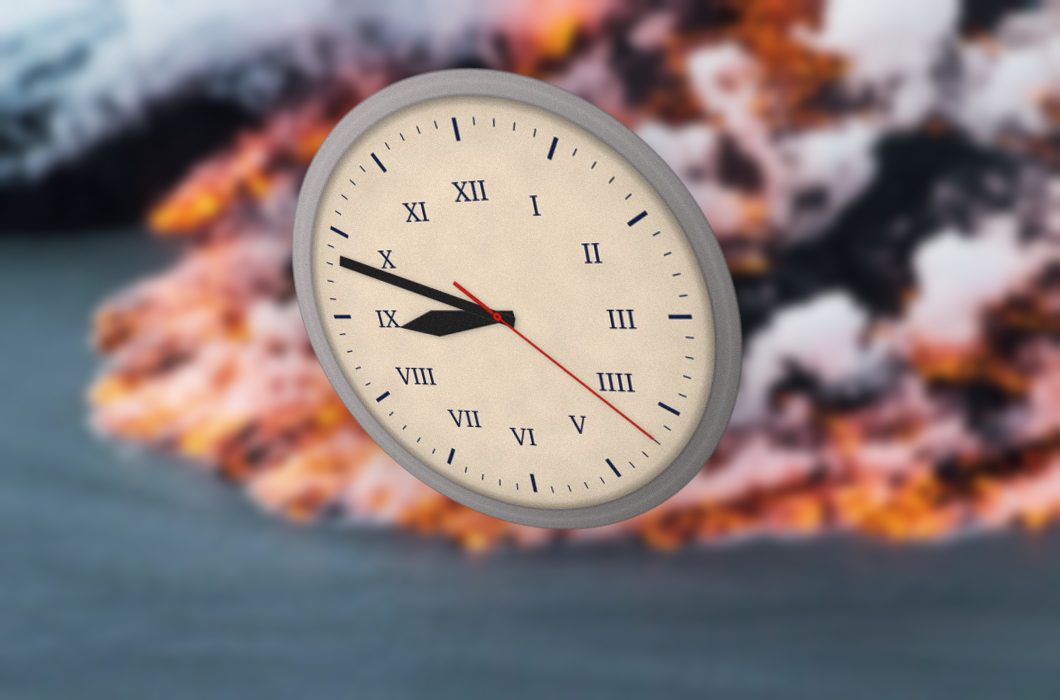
8:48:22
